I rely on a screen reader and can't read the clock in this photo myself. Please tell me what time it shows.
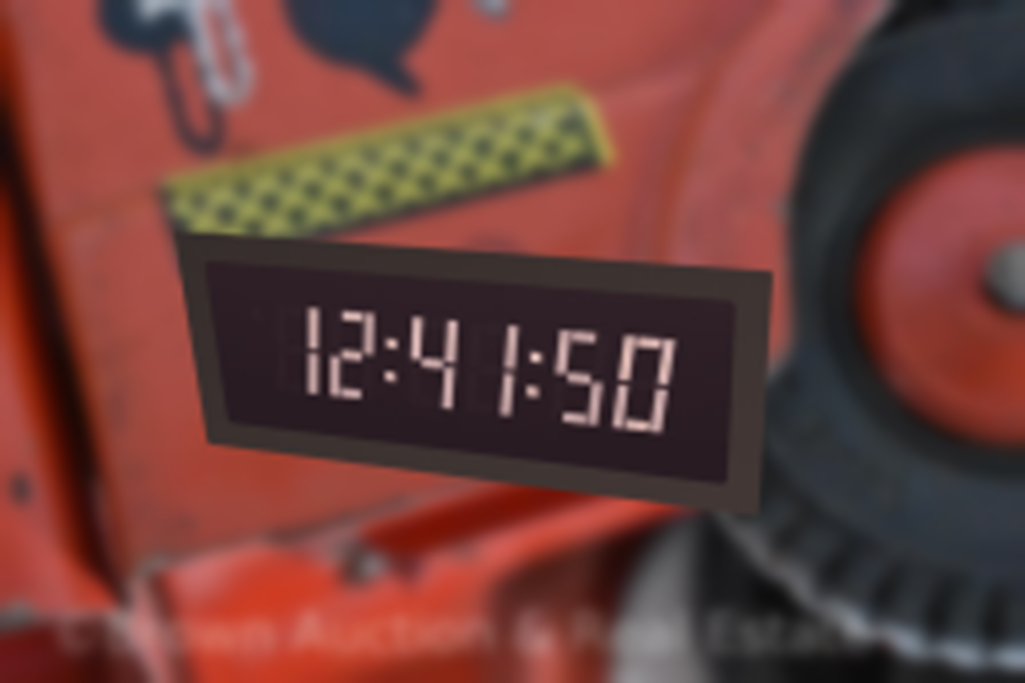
12:41:50
